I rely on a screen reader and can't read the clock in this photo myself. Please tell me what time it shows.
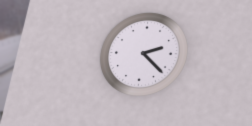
2:22
